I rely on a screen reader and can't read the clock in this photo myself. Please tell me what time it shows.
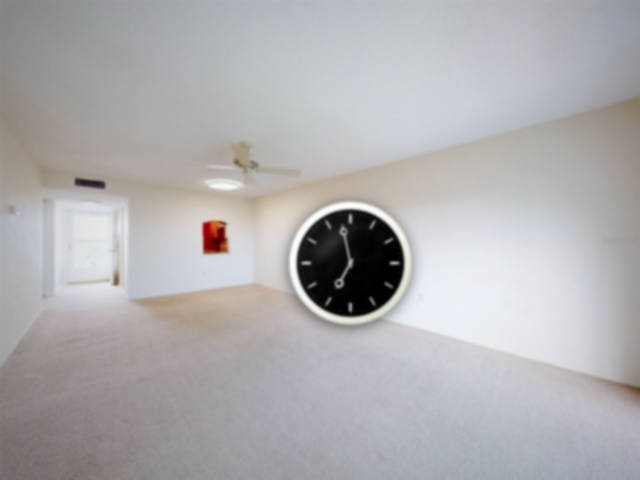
6:58
